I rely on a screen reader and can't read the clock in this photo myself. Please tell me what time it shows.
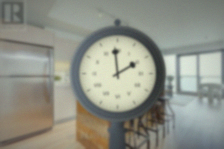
1:59
